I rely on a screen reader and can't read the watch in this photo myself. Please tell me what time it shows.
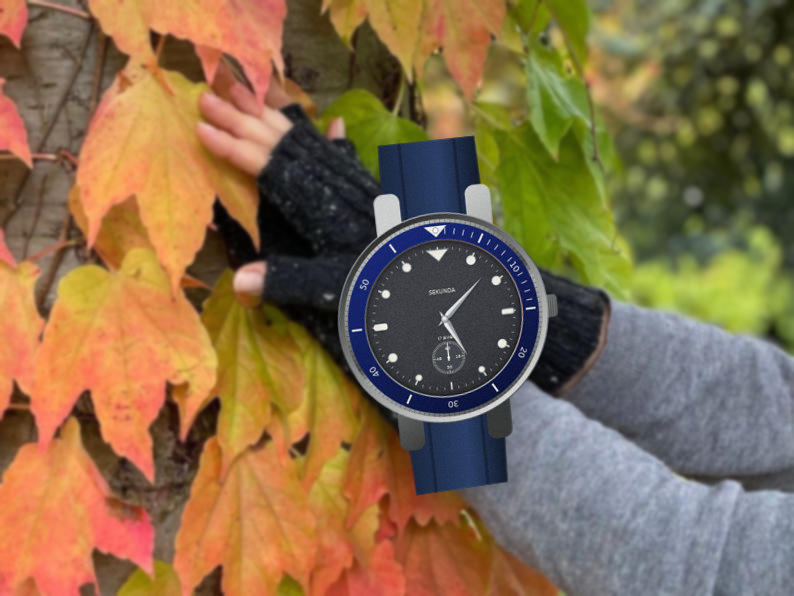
5:08
